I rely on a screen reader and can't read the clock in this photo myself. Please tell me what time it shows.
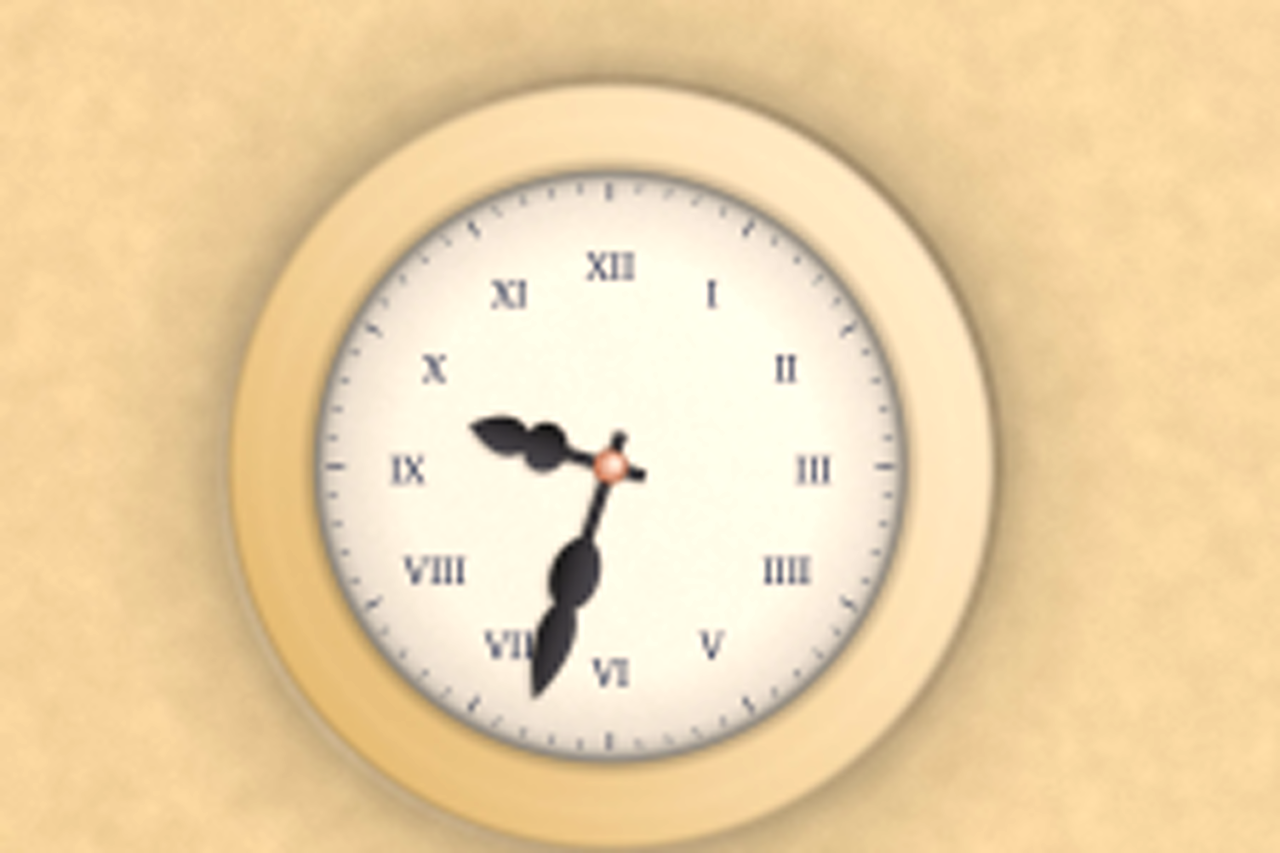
9:33
